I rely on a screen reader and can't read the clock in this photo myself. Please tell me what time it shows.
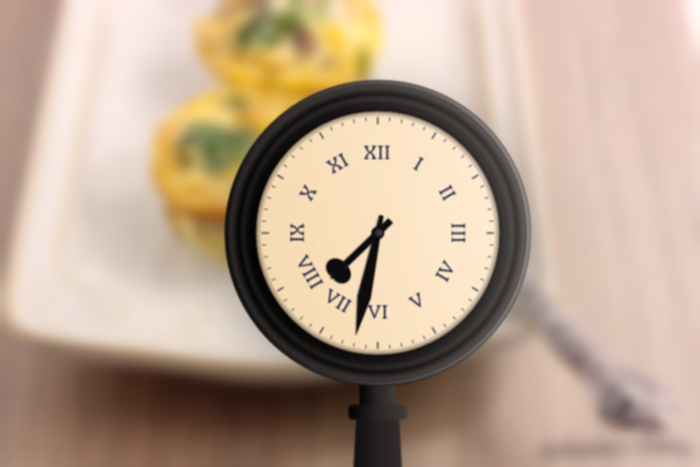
7:32
